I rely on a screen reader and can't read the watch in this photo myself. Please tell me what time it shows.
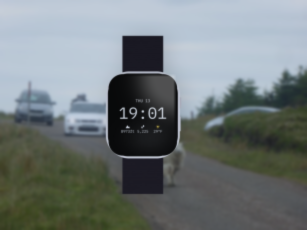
19:01
